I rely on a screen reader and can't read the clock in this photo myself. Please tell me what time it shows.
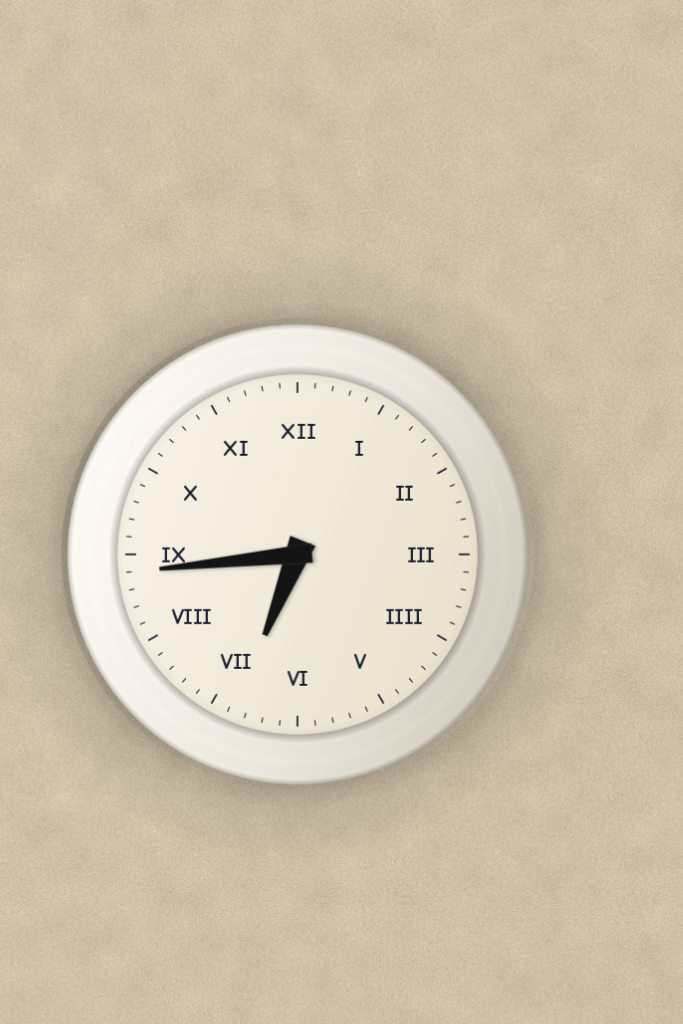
6:44
